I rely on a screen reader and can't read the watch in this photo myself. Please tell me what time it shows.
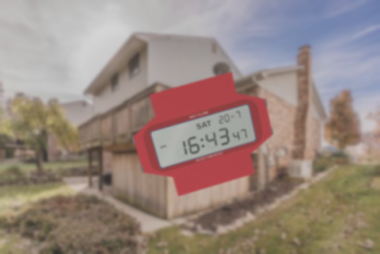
16:43:47
